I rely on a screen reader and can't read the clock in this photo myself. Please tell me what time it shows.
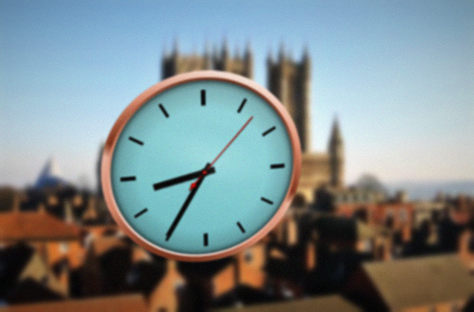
8:35:07
